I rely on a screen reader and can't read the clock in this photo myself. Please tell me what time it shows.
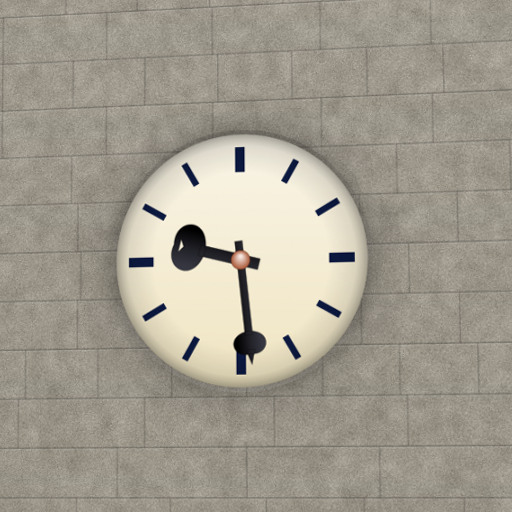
9:29
